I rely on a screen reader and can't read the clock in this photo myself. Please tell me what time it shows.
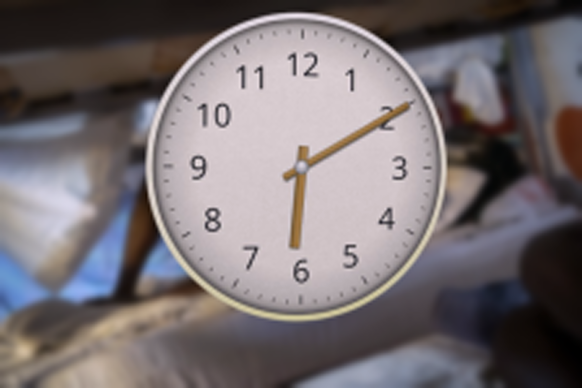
6:10
